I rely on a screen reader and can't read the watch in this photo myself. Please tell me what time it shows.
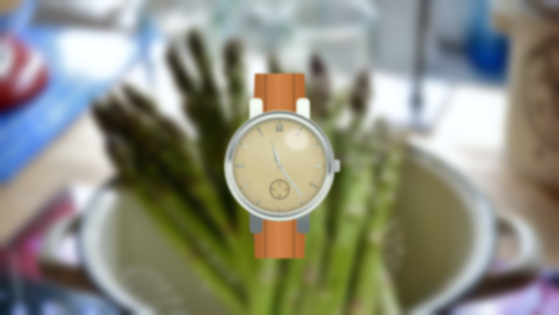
11:24
